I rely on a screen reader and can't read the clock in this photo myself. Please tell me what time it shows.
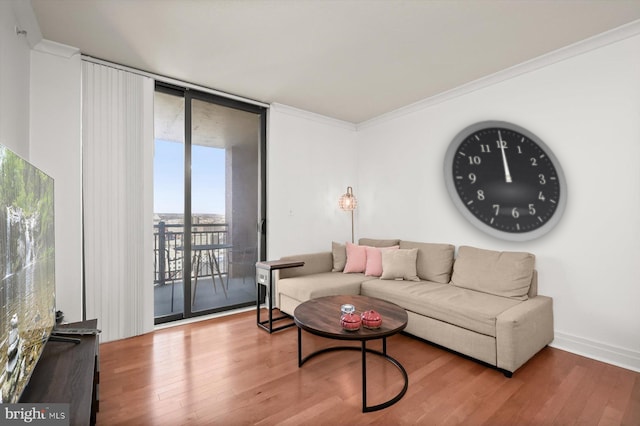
12:00
